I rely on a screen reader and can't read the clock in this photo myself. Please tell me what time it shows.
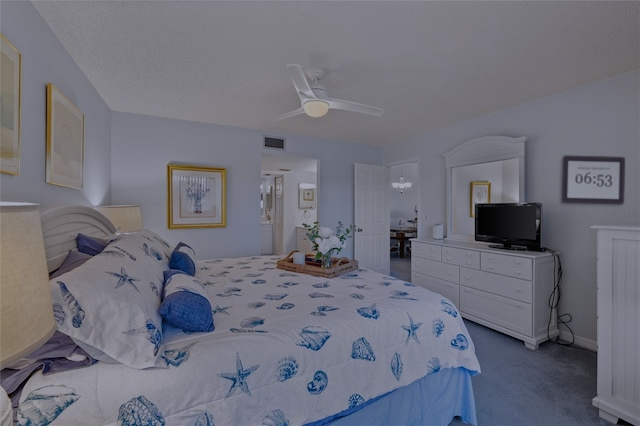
6:53
